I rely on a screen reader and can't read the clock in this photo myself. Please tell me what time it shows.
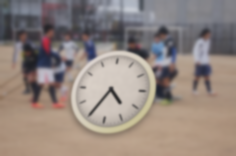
4:35
